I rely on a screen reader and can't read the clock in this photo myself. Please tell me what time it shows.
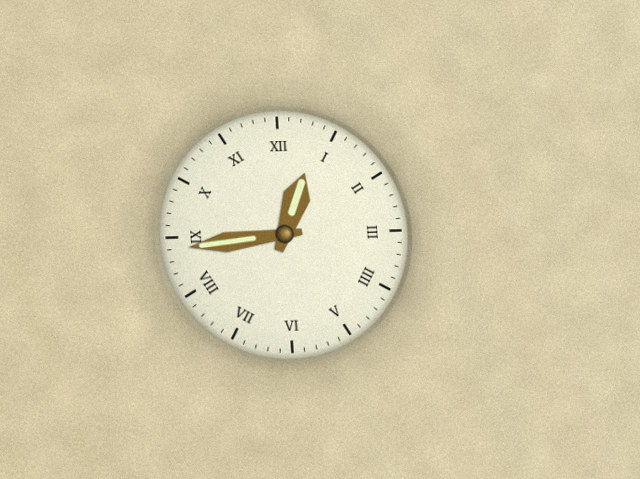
12:44
